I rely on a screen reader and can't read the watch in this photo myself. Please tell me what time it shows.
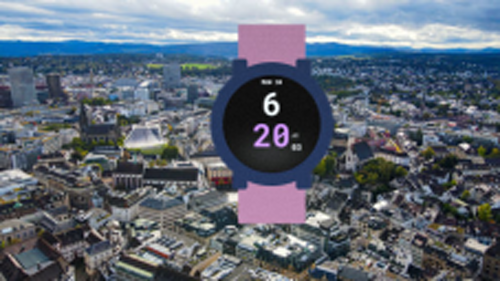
6:20
